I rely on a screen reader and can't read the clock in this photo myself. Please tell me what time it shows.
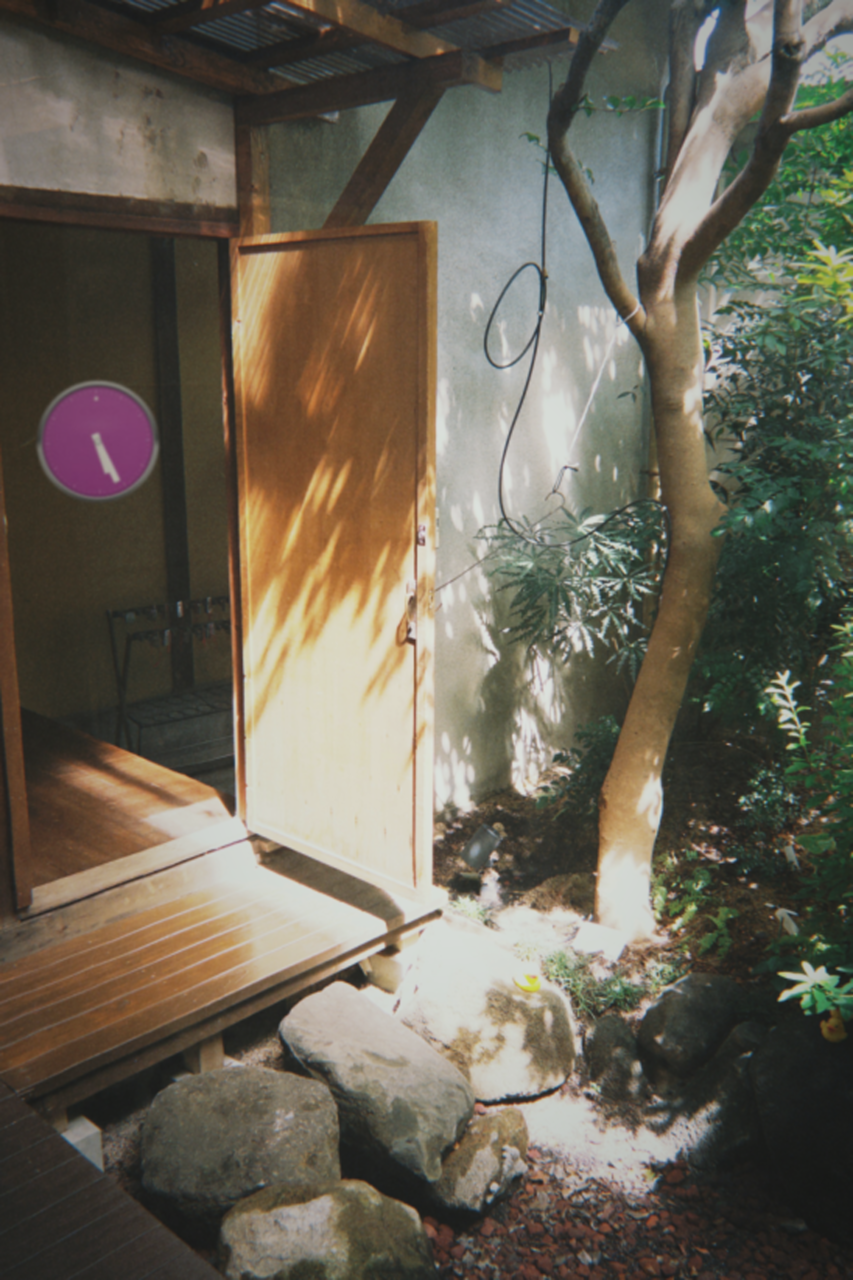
5:26
